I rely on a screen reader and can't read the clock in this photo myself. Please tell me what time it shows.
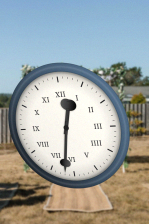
12:32
